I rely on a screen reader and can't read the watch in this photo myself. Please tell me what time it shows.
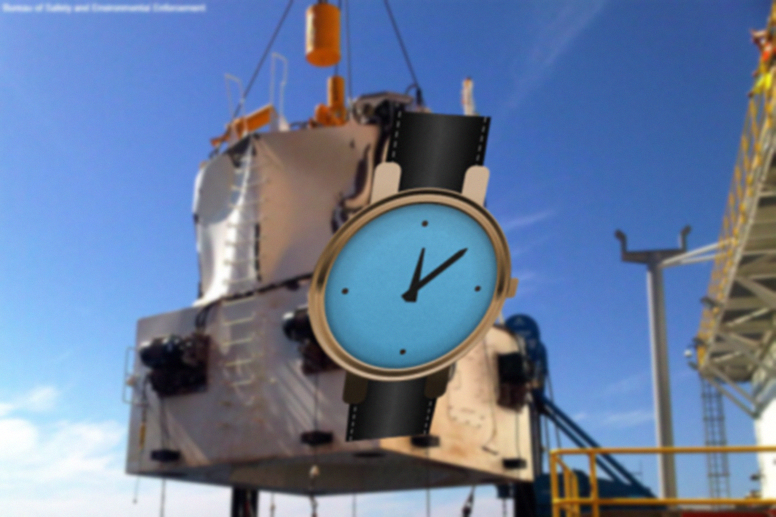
12:08
